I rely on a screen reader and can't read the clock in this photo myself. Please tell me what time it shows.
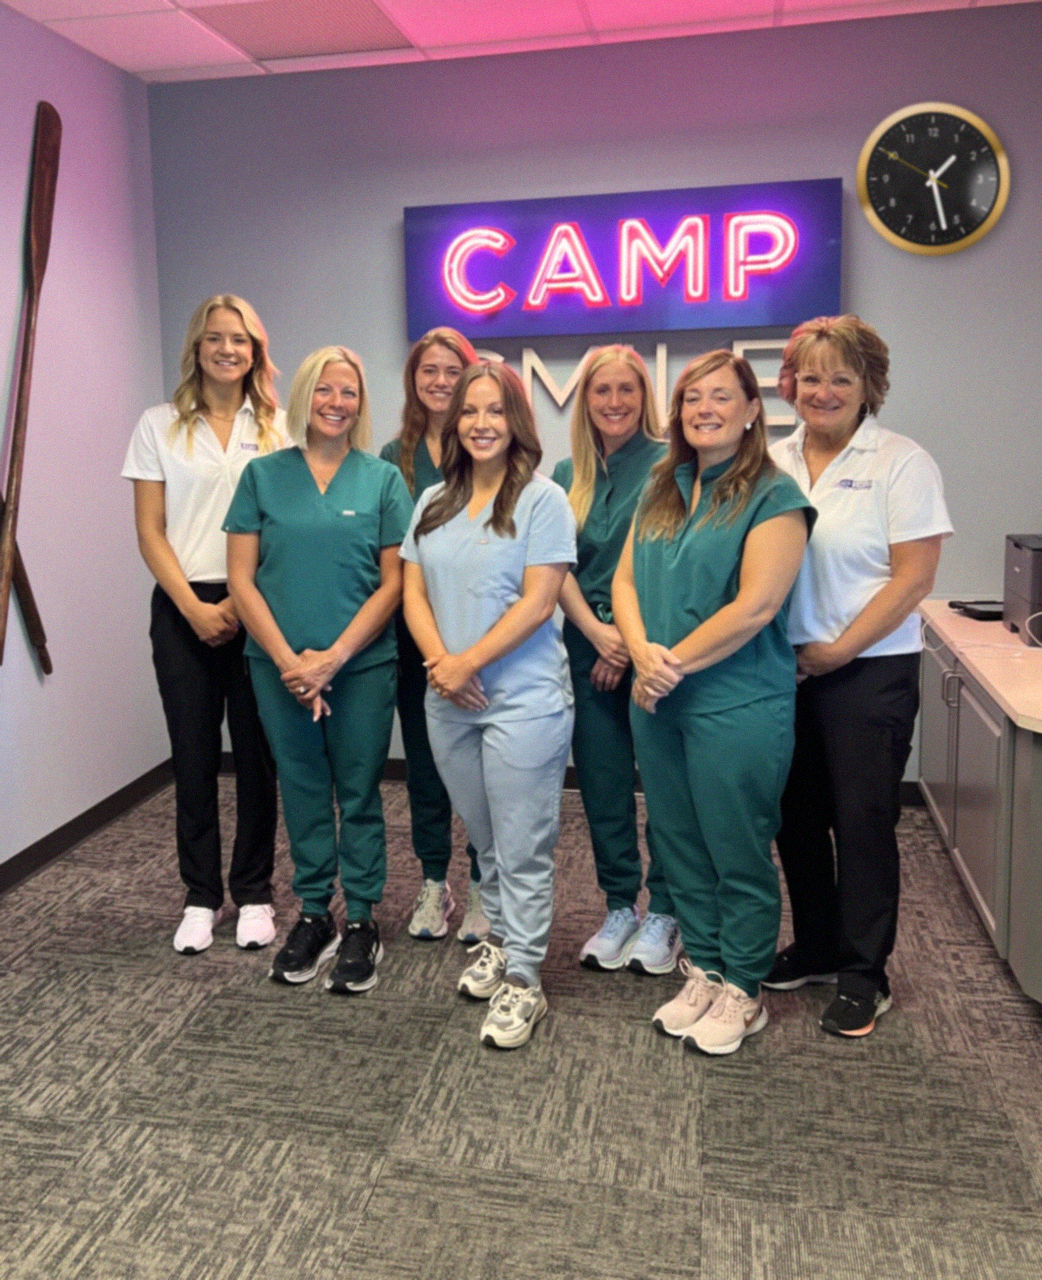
1:27:50
